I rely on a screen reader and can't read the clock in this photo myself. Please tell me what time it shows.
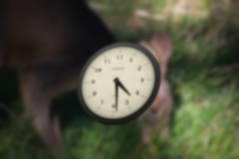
4:29
